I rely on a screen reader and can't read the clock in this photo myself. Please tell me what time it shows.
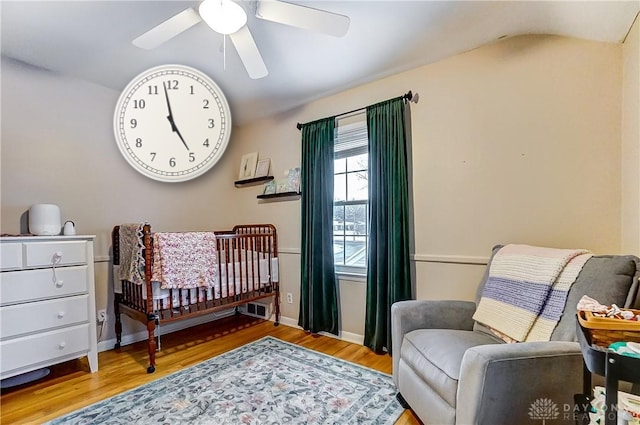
4:58
